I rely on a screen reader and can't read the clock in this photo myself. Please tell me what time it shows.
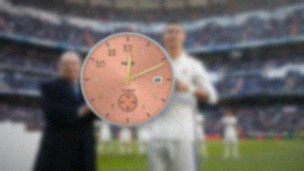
12:11
